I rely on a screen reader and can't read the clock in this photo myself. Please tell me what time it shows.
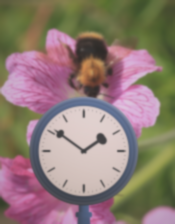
1:51
